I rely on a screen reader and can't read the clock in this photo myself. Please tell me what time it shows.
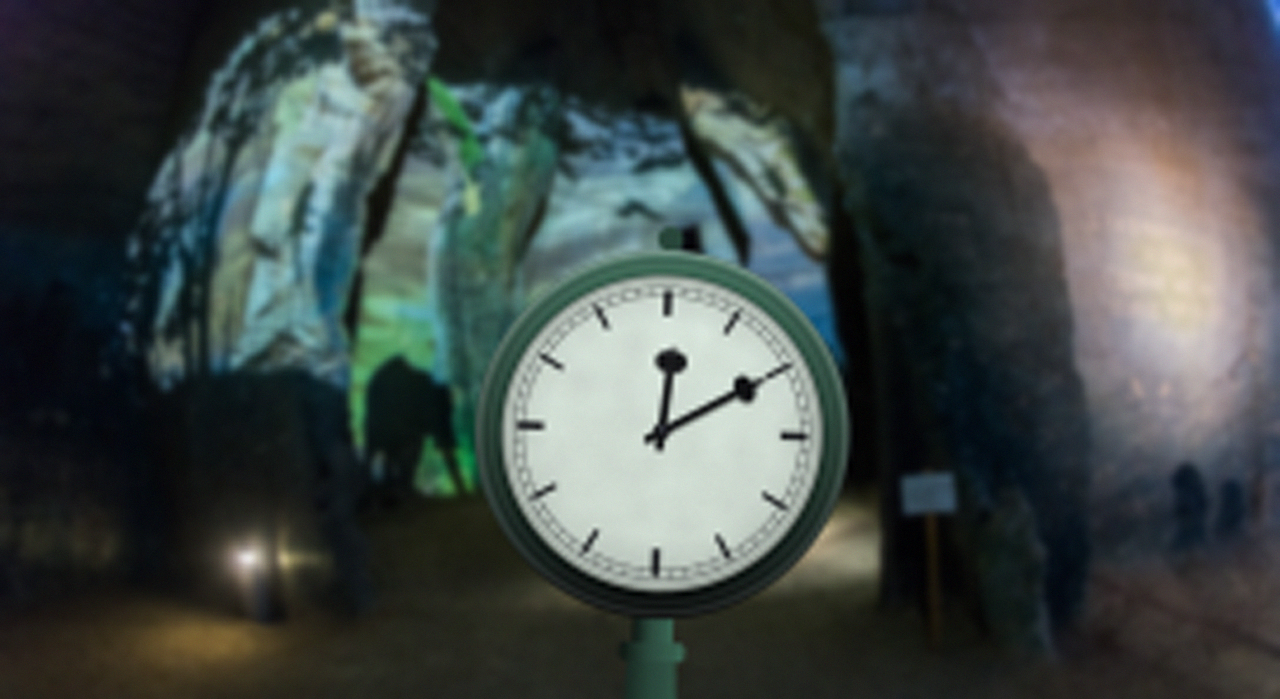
12:10
